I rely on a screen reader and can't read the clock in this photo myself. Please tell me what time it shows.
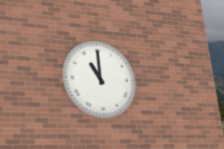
11:00
